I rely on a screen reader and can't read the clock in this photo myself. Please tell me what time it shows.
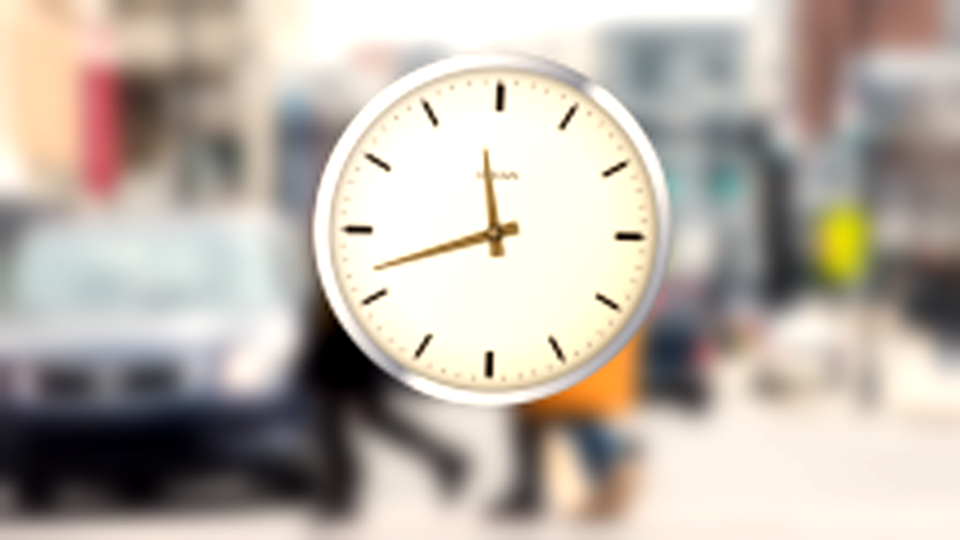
11:42
